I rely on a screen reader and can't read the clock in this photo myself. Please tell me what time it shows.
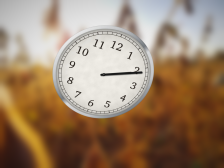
2:11
